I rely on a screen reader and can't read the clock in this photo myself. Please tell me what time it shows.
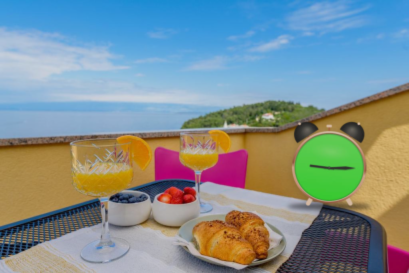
9:15
